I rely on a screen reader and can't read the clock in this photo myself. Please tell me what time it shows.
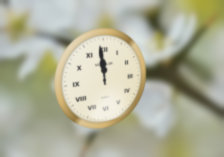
11:59
